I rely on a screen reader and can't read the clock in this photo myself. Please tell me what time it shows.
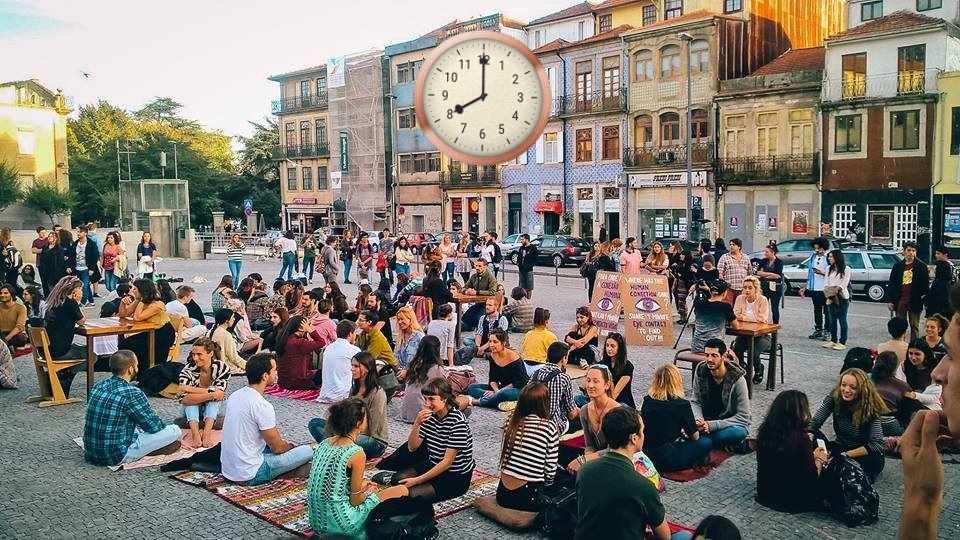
8:00
